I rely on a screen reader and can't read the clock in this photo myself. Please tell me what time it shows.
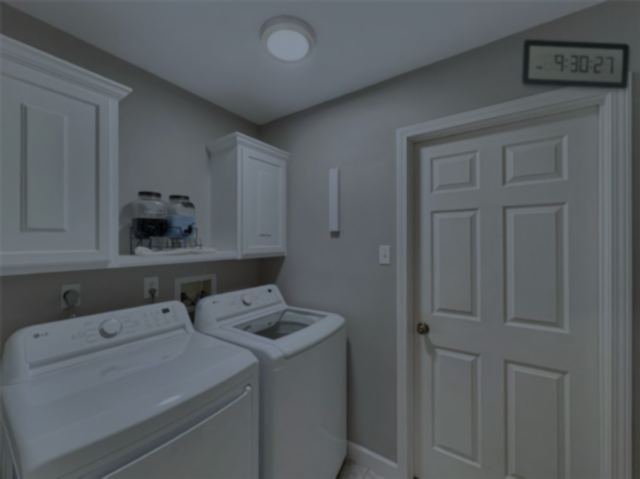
9:30:27
